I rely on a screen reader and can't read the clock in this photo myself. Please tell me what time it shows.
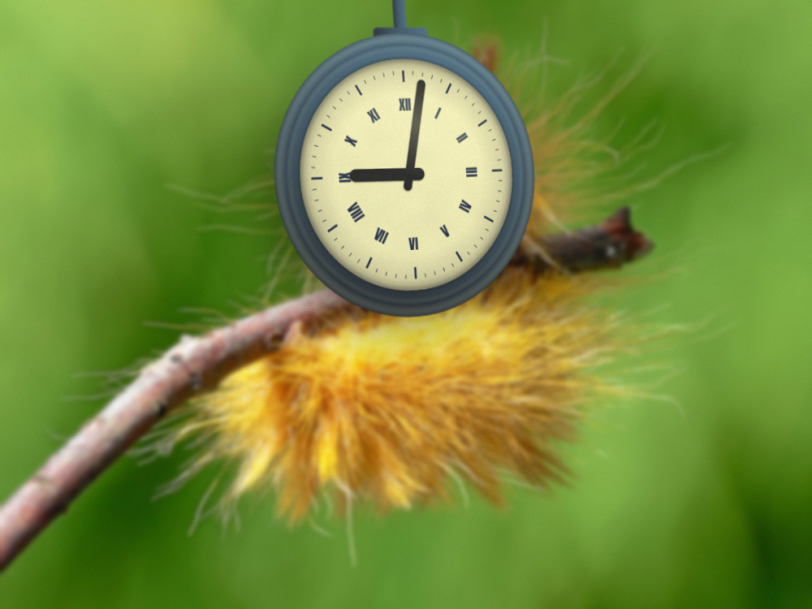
9:02
